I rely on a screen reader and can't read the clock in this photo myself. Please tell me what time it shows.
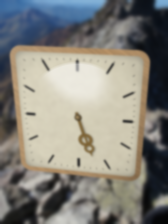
5:27
